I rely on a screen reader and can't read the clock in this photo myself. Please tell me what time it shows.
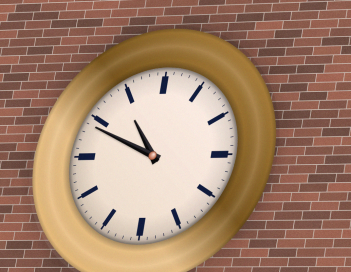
10:49
